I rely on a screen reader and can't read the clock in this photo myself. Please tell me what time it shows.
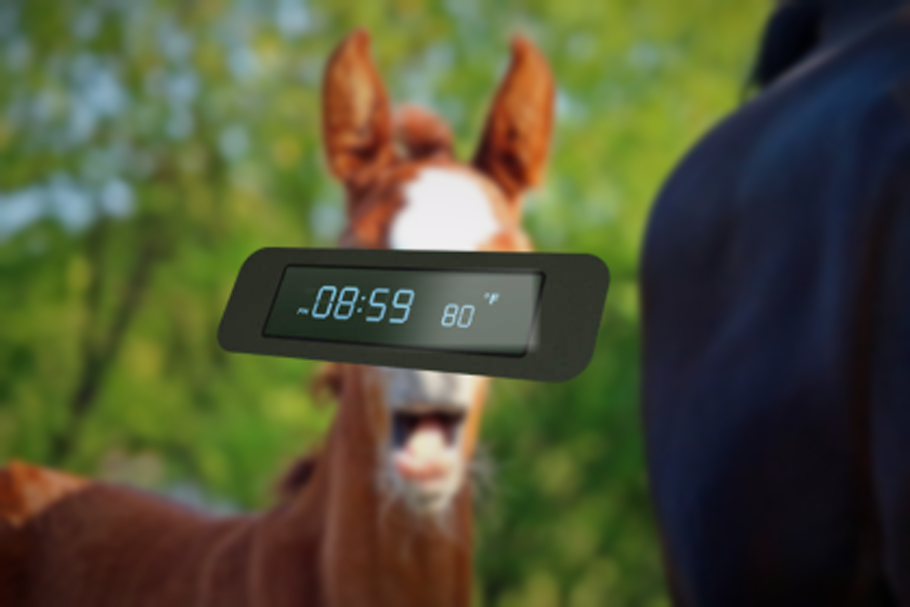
8:59
